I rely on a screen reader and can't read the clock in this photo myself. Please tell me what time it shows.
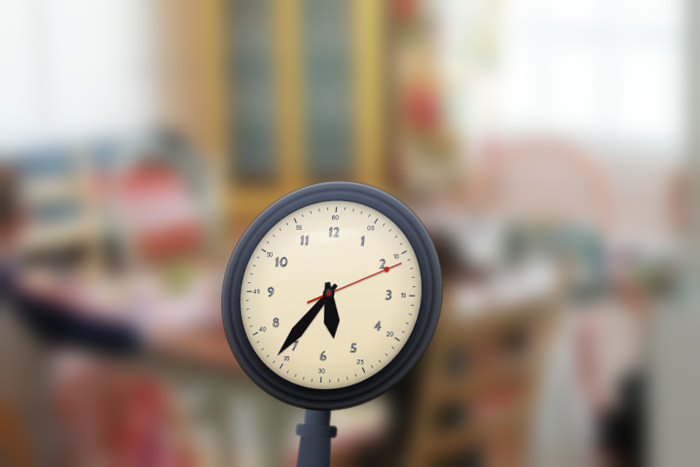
5:36:11
